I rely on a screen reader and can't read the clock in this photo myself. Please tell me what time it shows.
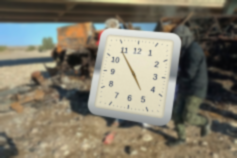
4:54
